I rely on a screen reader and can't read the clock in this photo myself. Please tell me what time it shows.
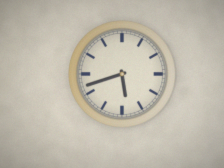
5:42
